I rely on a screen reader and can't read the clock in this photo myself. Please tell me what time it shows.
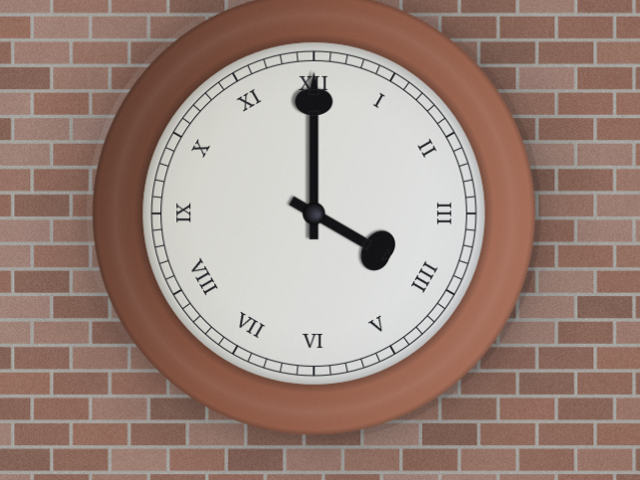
4:00
